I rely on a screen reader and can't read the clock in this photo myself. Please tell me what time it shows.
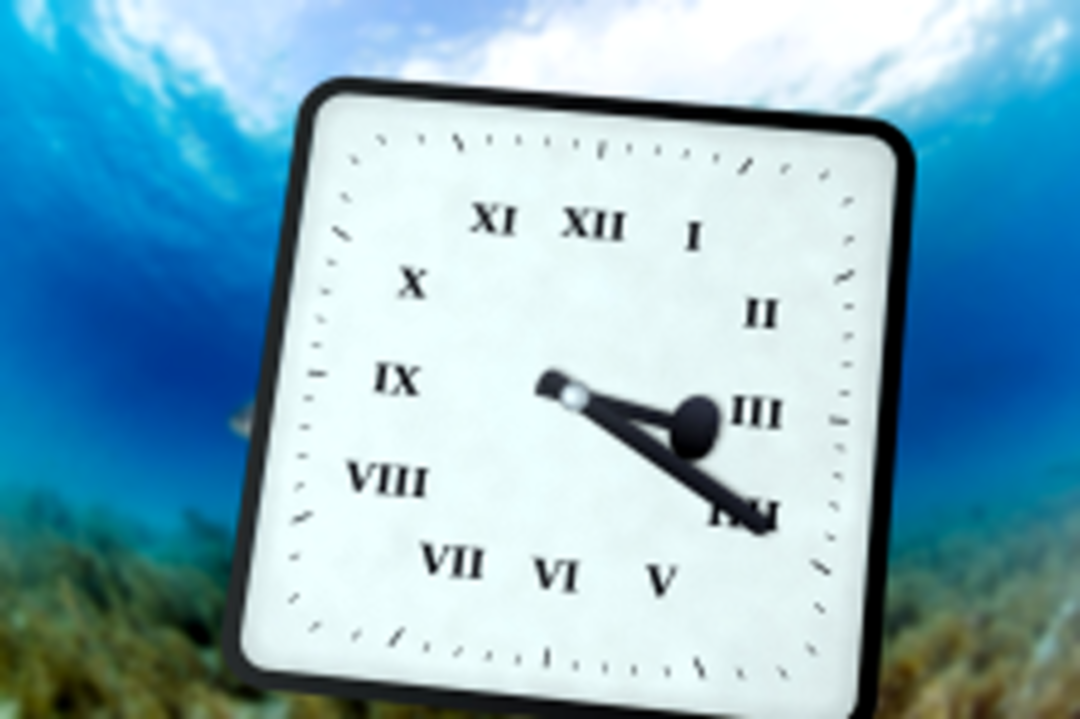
3:20
